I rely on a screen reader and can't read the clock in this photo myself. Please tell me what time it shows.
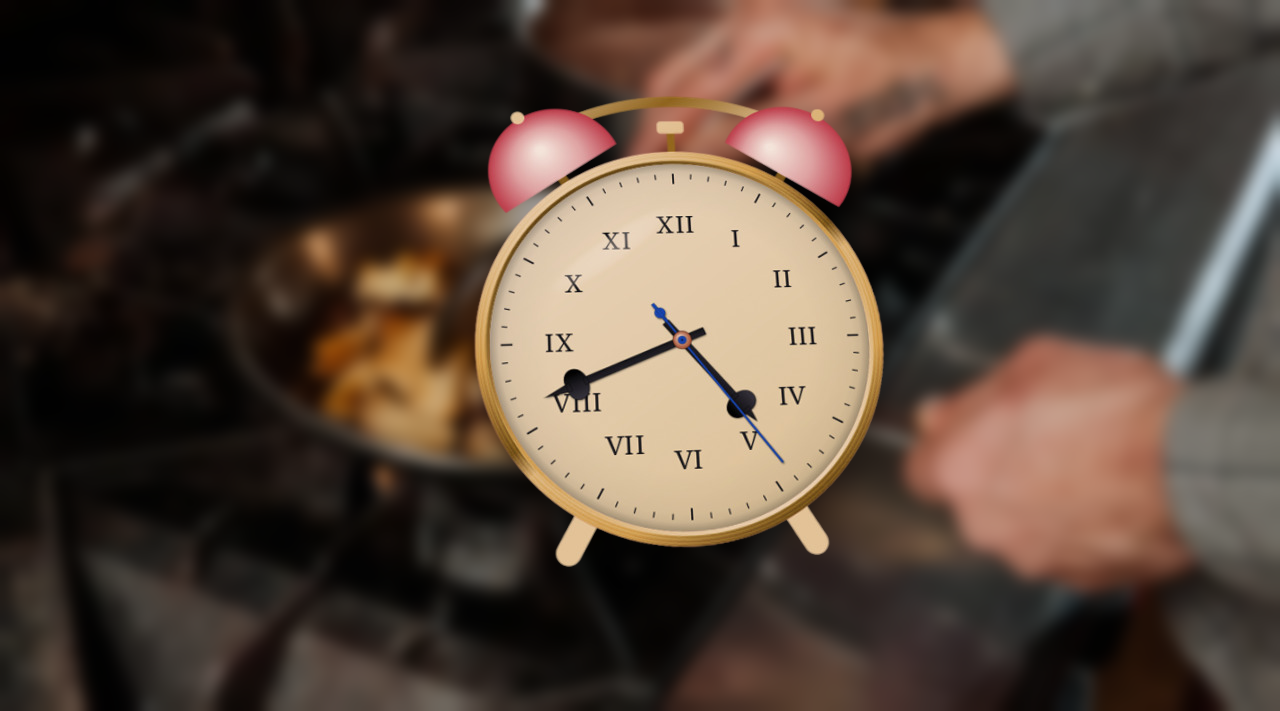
4:41:24
